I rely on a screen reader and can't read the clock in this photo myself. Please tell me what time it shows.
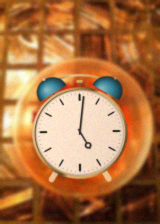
5:01
